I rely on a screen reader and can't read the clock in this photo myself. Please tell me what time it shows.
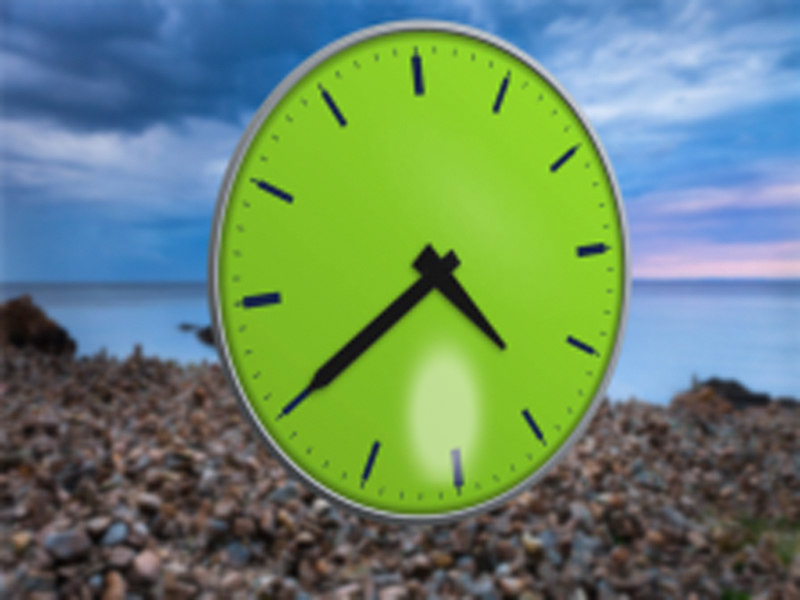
4:40
